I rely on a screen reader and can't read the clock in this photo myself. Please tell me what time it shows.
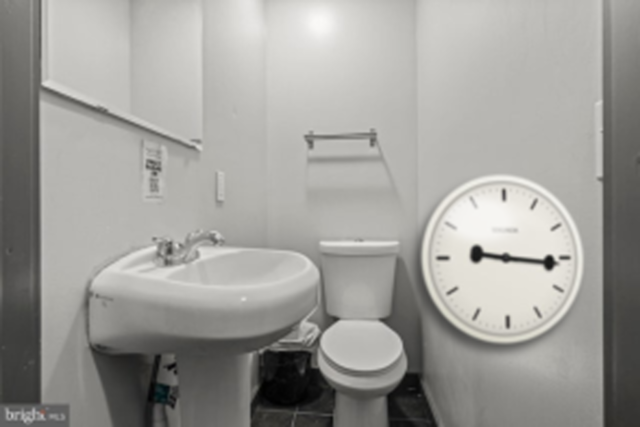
9:16
